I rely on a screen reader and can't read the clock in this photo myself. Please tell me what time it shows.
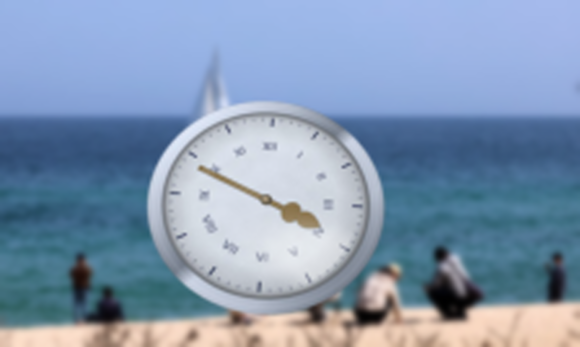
3:49
